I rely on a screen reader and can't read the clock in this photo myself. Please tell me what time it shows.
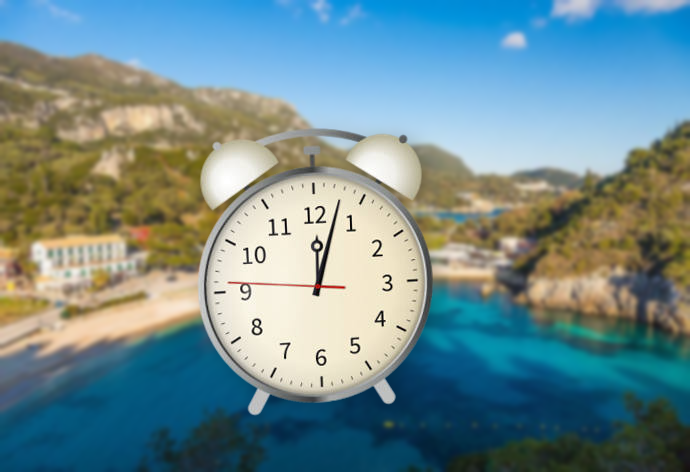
12:02:46
